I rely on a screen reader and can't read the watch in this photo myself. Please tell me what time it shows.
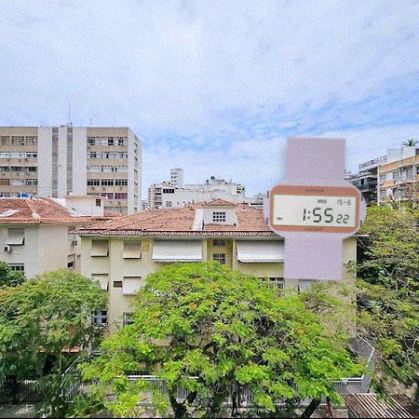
1:55:22
